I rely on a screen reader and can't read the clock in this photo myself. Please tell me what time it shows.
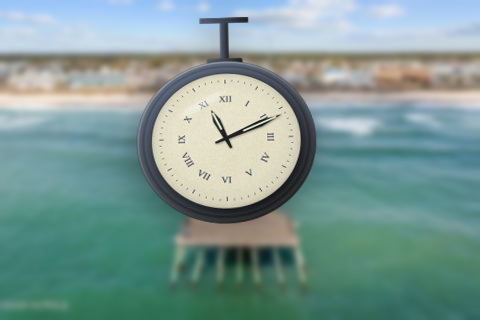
11:11
